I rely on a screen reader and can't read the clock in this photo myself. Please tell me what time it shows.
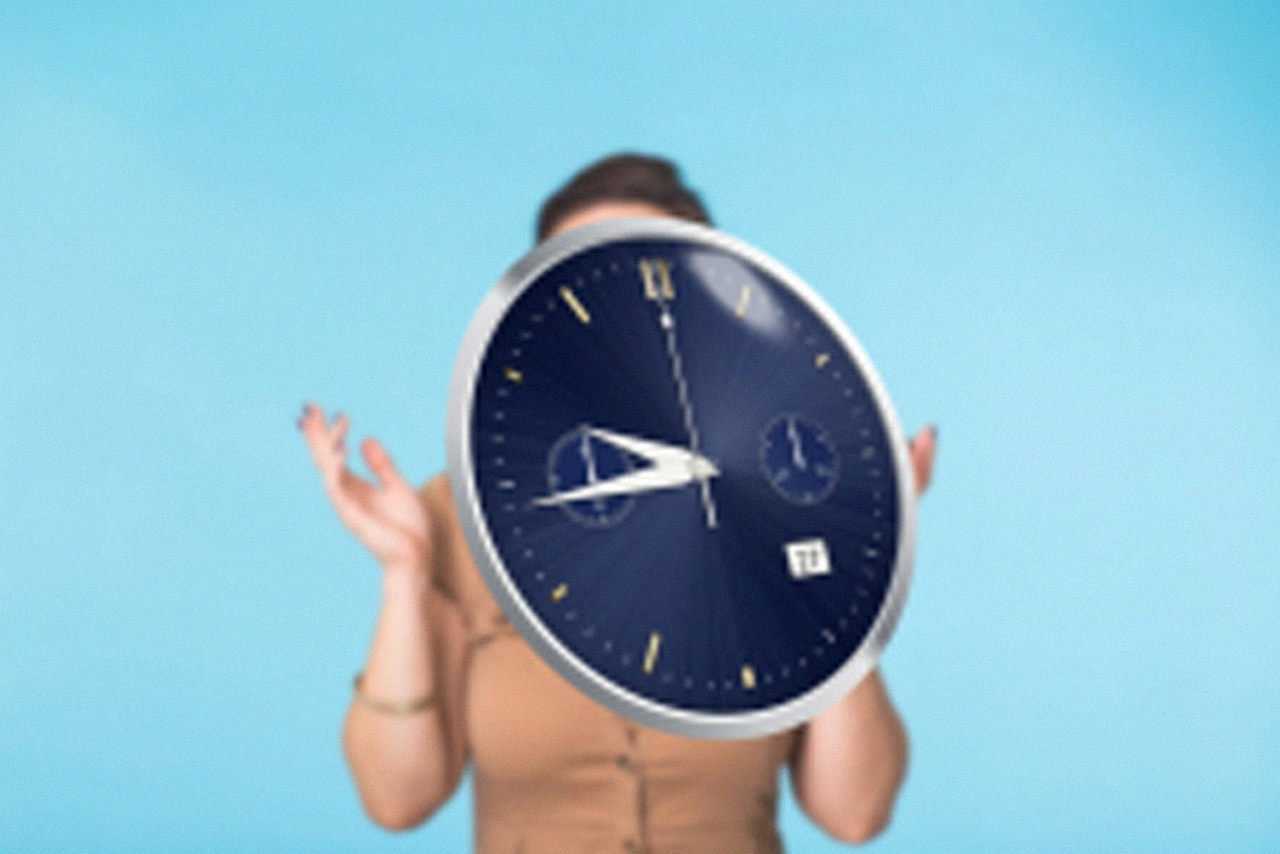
9:44
